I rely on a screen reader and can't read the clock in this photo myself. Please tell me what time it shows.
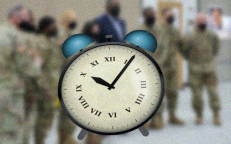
10:06
